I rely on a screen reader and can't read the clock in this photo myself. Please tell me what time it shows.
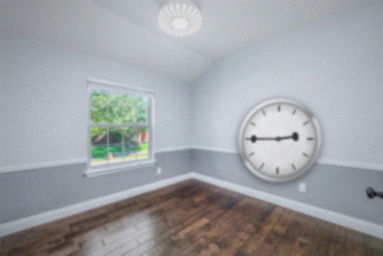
2:45
